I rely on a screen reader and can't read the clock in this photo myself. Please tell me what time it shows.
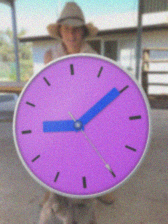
9:09:25
